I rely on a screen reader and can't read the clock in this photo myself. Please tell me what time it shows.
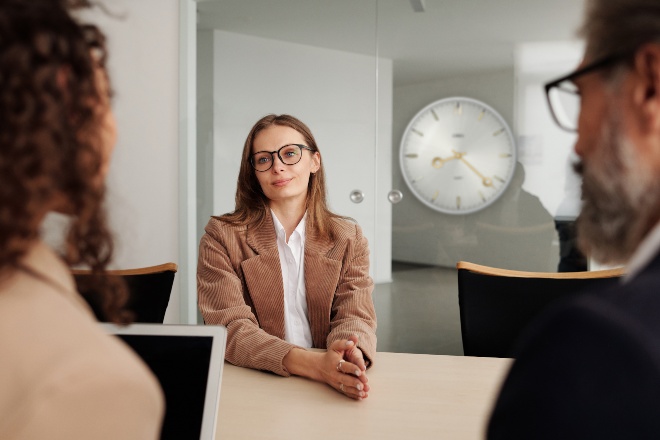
8:22
